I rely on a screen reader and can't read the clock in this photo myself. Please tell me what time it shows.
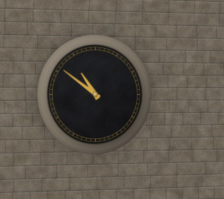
10:51
